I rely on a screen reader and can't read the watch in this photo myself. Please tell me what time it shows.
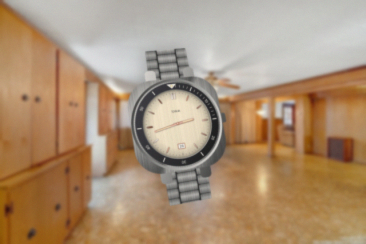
2:43
